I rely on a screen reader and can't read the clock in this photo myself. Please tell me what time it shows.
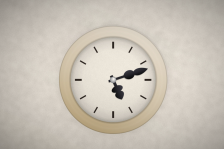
5:12
